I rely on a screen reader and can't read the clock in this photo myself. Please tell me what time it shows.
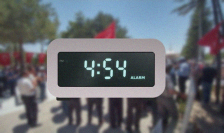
4:54
